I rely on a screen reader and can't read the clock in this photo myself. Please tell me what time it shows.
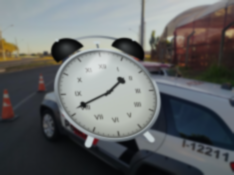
1:41
